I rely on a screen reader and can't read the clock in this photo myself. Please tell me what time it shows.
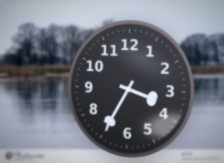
3:35
